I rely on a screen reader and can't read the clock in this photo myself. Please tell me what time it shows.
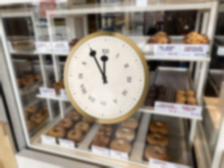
11:55
